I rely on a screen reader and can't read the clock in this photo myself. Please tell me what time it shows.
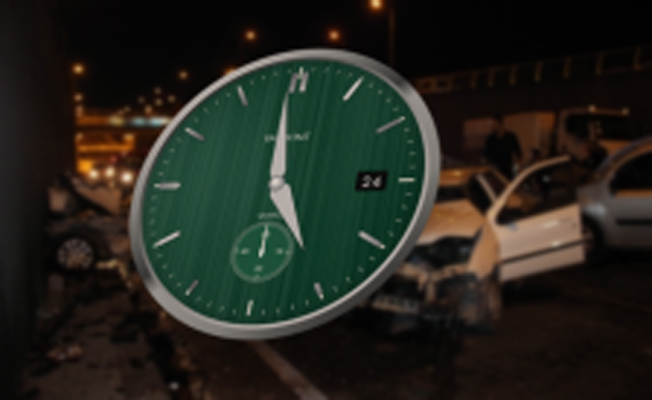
4:59
